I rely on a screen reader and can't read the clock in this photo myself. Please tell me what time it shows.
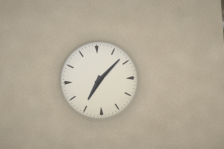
7:08
